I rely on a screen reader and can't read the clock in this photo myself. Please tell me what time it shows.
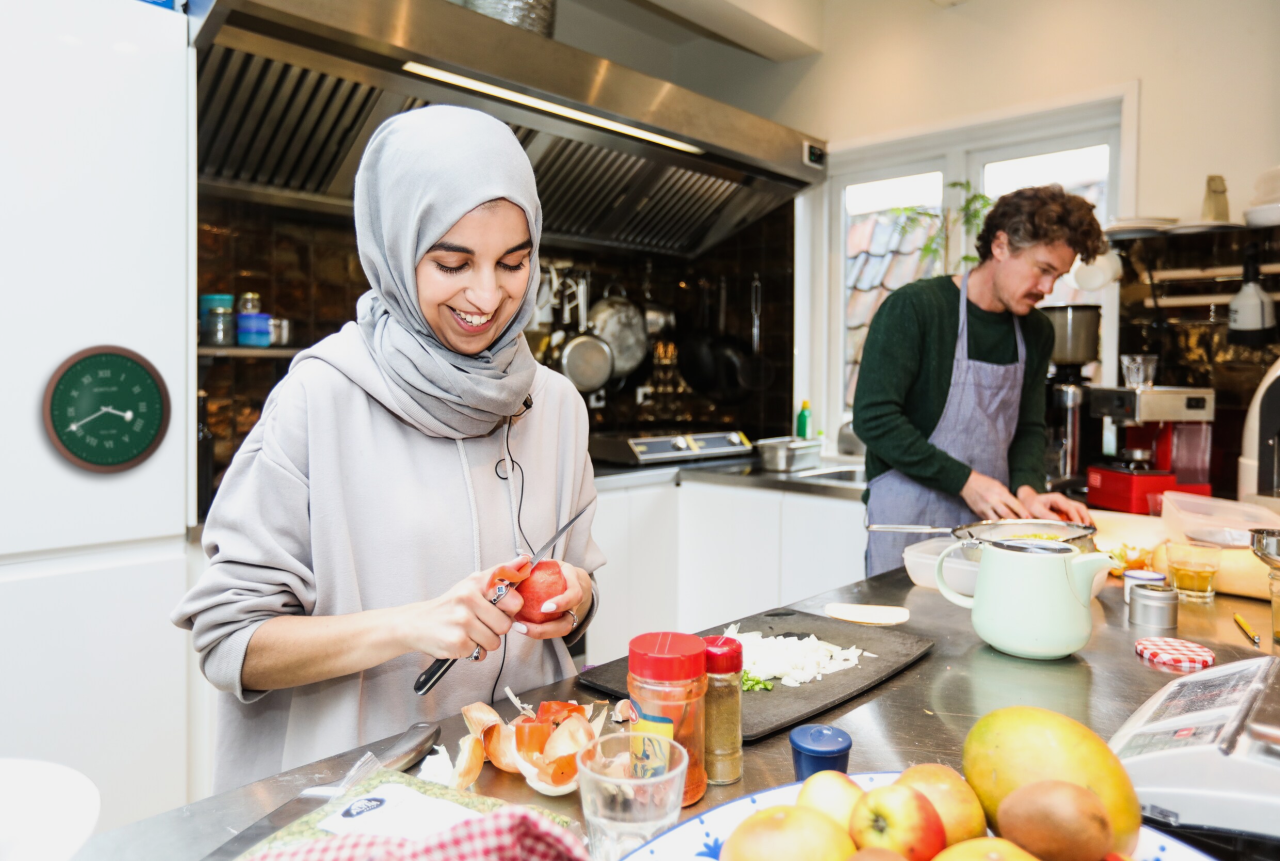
3:41
